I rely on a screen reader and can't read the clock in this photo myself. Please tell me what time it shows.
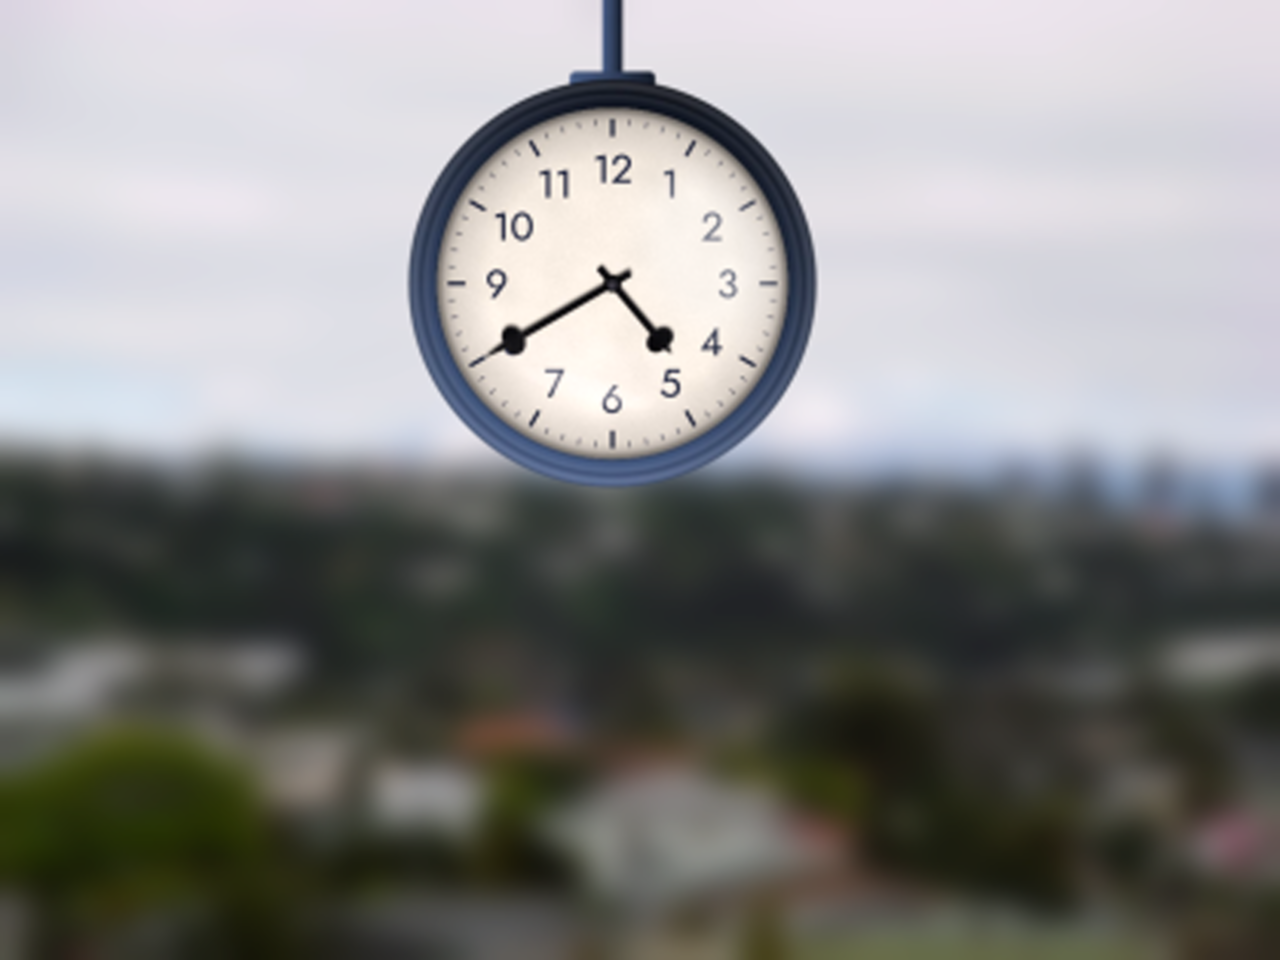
4:40
